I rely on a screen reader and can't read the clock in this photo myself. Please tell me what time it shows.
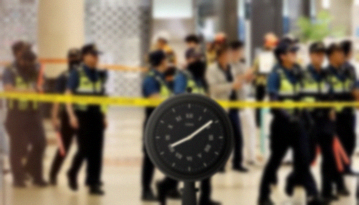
8:09
